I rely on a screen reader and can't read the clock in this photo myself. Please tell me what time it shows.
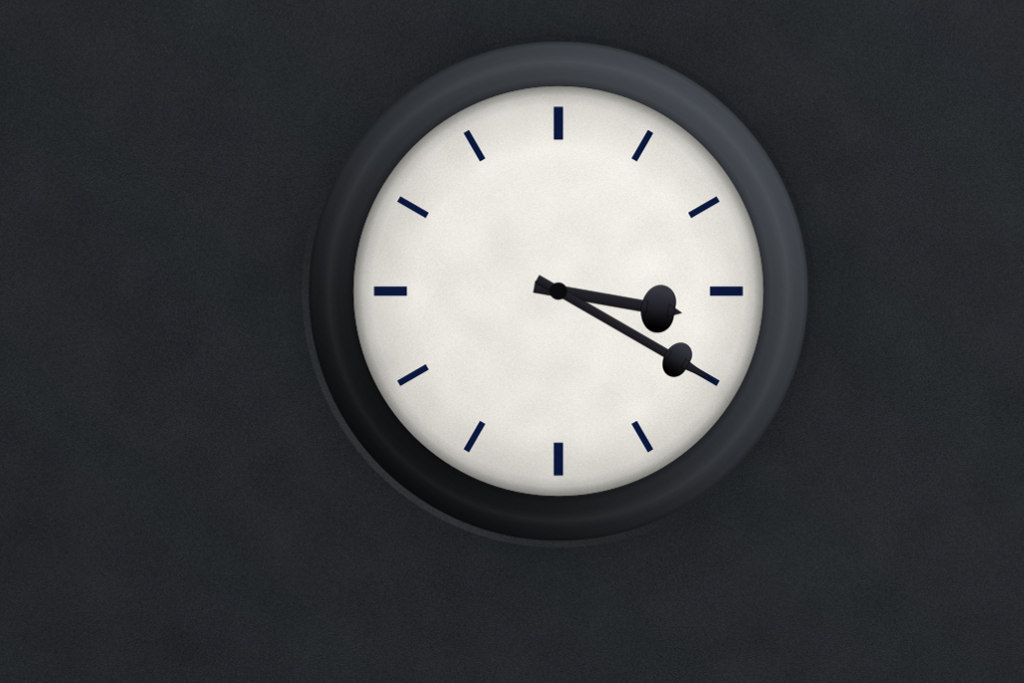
3:20
